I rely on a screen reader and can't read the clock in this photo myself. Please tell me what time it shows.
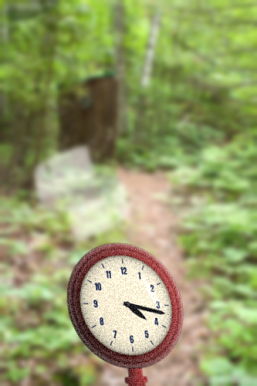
4:17
